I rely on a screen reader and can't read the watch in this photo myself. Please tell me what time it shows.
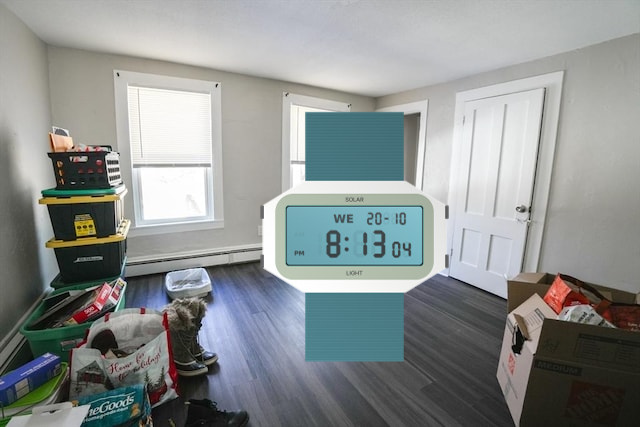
8:13:04
